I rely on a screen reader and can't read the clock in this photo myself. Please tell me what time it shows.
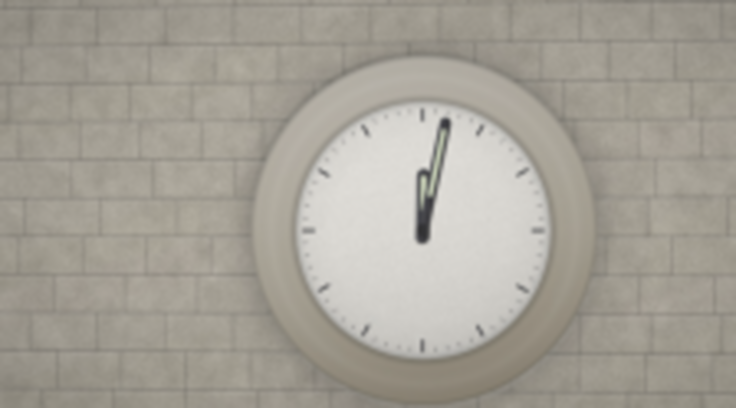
12:02
